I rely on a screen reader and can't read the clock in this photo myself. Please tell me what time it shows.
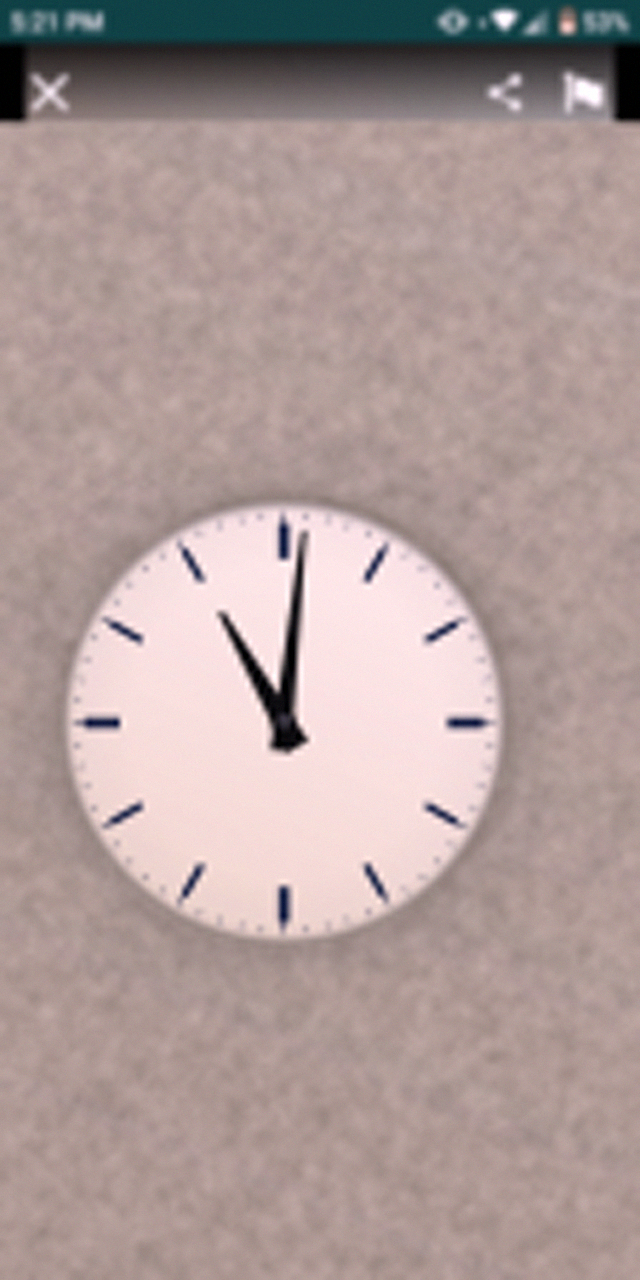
11:01
